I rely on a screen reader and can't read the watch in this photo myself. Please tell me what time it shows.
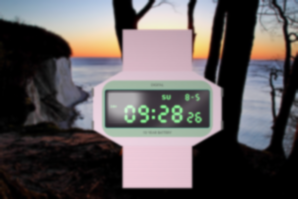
9:28:26
